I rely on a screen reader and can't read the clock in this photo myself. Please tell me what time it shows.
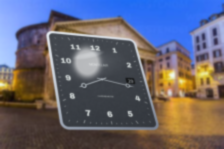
8:17
